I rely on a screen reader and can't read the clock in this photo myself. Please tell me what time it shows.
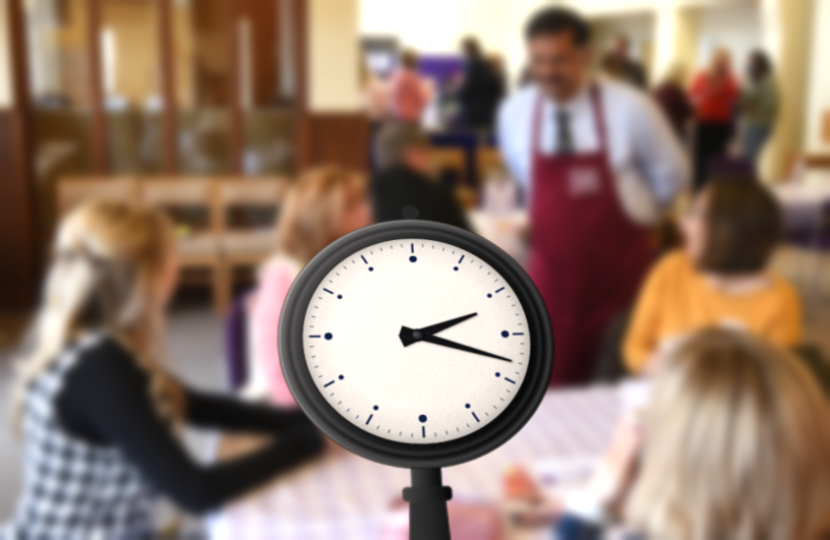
2:18
